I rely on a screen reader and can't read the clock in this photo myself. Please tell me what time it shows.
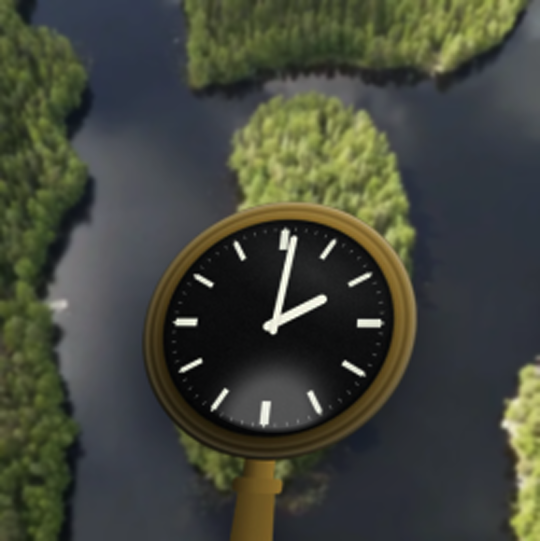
2:01
